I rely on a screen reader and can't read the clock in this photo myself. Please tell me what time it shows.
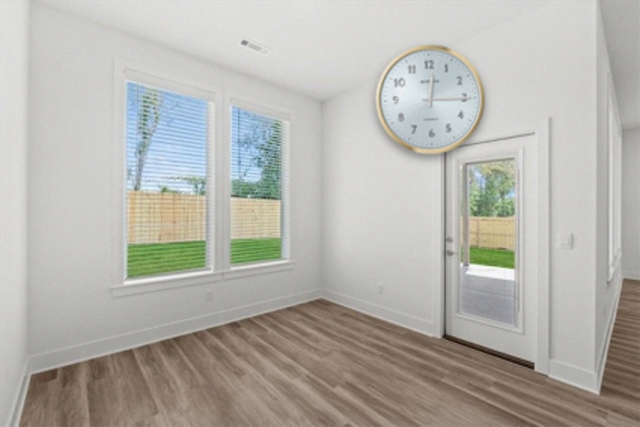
12:15
